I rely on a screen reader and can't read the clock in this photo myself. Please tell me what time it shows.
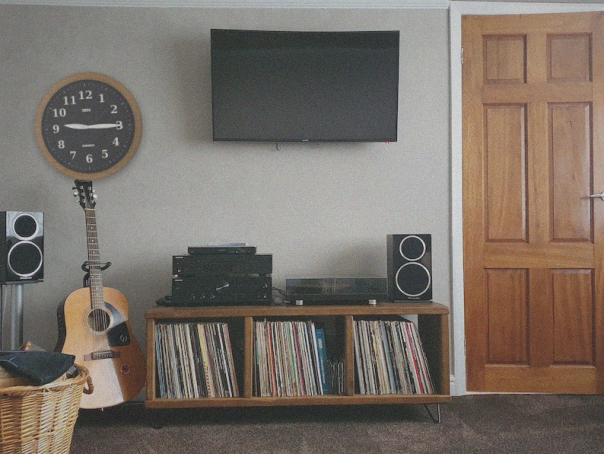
9:15
